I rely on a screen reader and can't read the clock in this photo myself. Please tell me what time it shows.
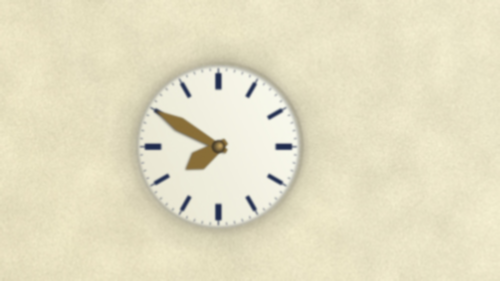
7:50
